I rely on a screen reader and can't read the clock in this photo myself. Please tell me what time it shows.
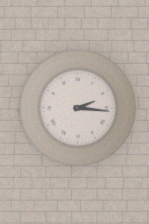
2:16
